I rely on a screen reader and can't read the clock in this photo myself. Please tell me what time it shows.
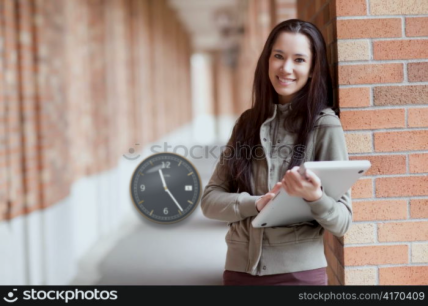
11:24
